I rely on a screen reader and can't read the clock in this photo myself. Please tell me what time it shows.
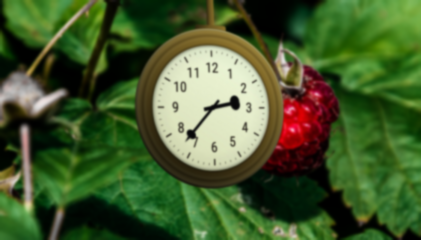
2:37
